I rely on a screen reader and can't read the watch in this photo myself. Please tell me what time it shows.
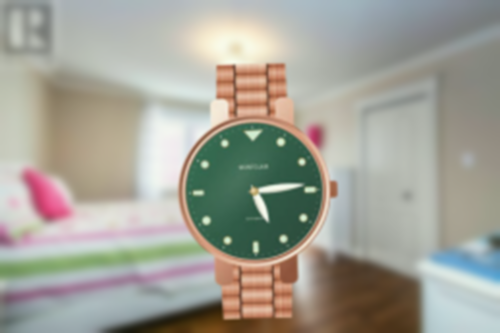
5:14
